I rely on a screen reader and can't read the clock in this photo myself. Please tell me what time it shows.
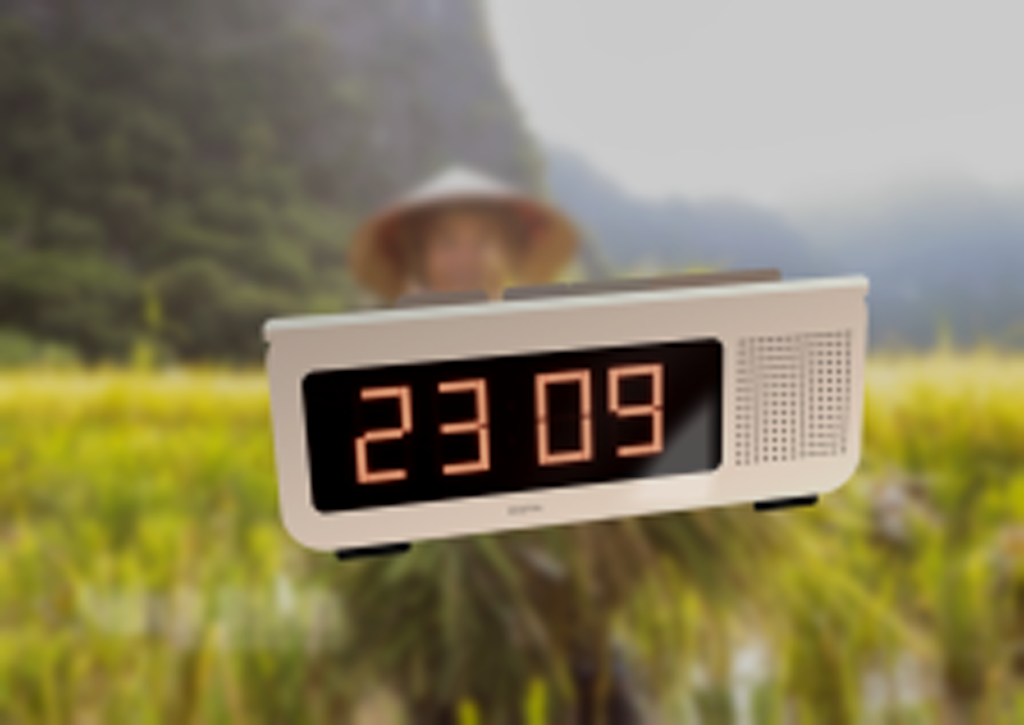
23:09
